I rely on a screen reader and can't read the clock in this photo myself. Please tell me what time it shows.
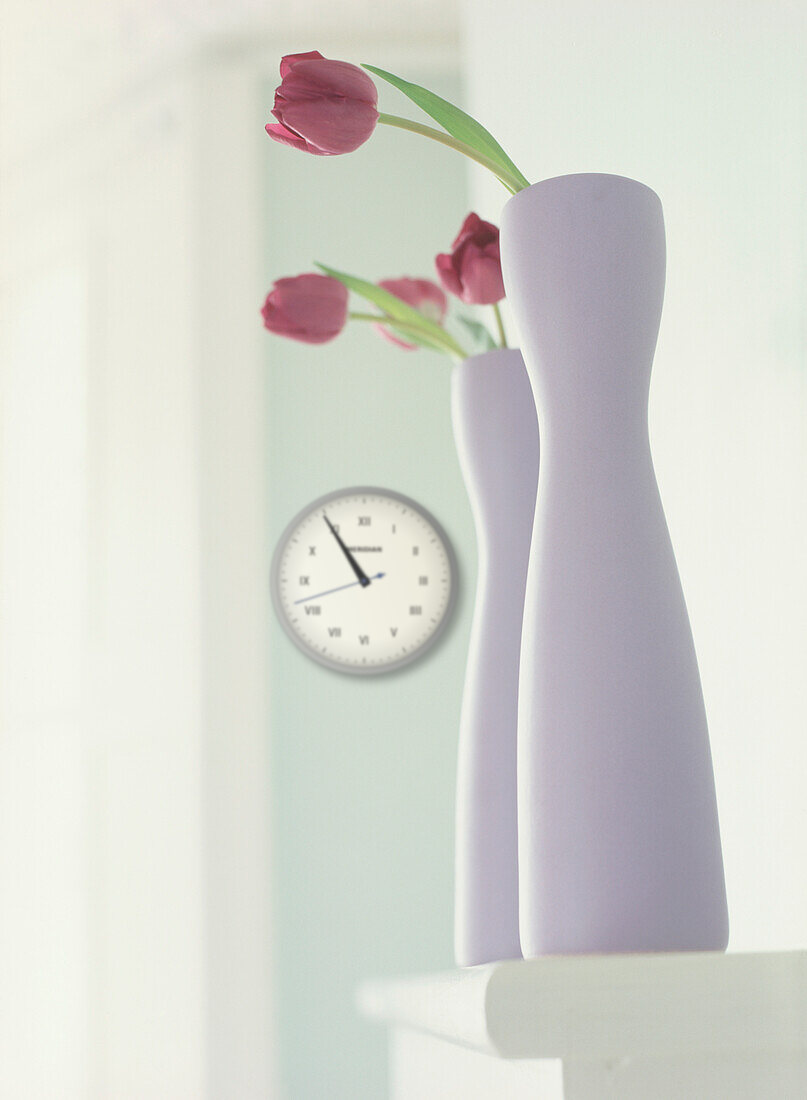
10:54:42
